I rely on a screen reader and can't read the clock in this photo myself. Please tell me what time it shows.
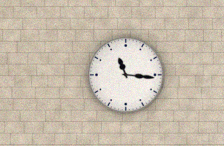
11:16
